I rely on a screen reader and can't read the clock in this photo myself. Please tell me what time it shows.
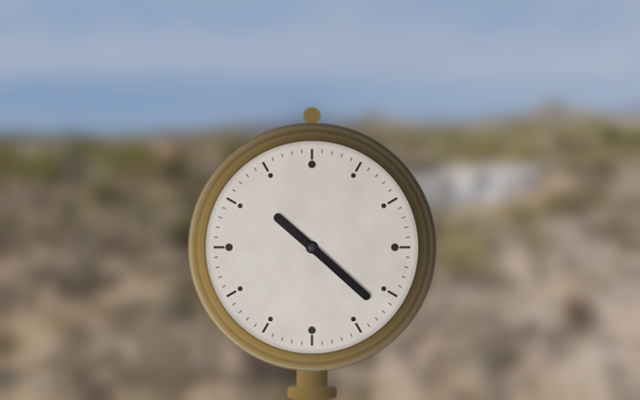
10:22
